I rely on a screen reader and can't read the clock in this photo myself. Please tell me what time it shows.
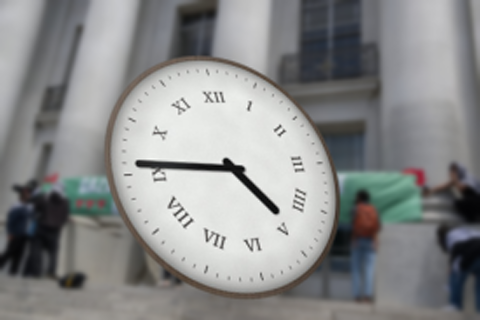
4:46
